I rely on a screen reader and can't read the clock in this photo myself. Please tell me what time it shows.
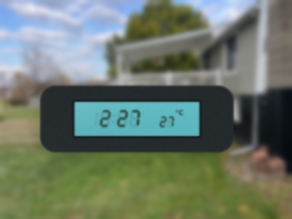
2:27
